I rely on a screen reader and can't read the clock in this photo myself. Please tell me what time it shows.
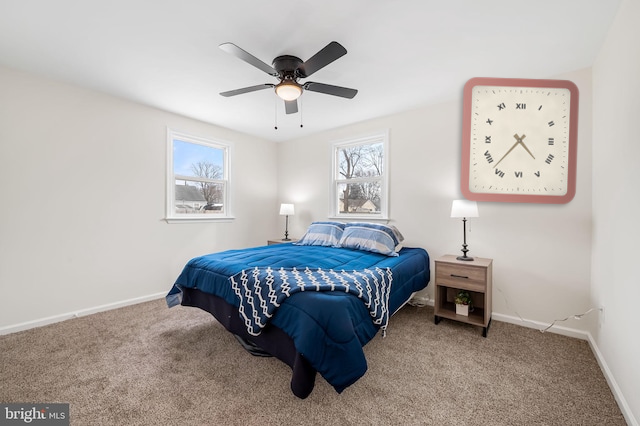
4:37
